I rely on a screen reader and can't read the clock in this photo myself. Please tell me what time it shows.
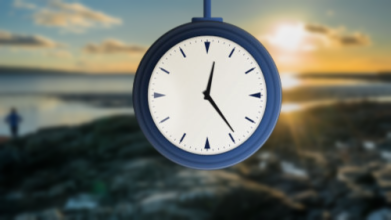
12:24
